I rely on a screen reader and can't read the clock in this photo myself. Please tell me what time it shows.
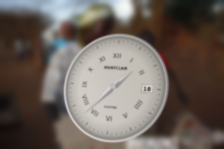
1:37
